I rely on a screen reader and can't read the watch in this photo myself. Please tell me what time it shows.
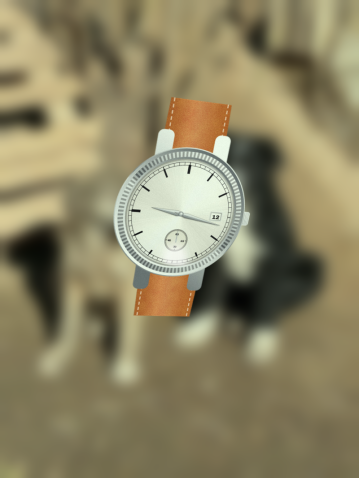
9:17
